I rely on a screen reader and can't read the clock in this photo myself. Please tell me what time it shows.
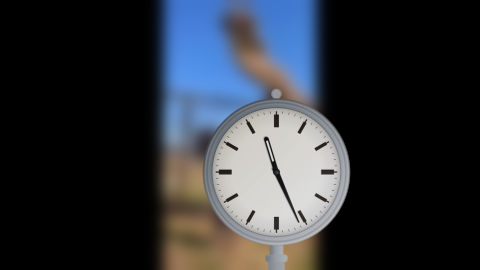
11:26
